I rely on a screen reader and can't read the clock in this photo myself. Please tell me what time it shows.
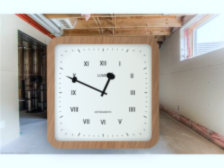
12:49
